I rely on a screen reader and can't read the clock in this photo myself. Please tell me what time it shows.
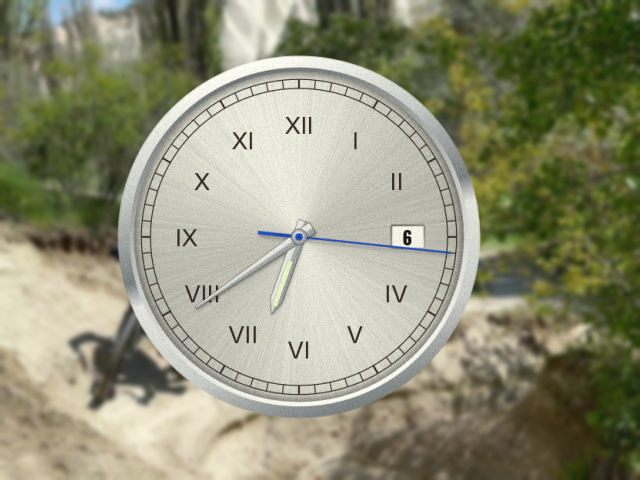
6:39:16
